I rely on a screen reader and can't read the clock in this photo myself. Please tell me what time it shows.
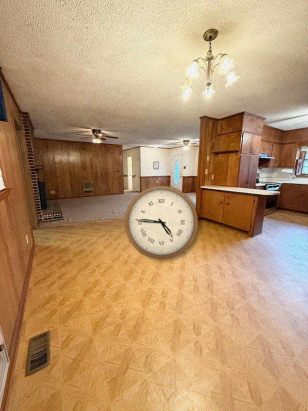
4:46
